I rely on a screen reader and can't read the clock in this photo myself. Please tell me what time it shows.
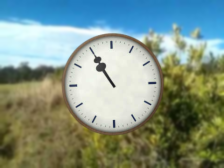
10:55
